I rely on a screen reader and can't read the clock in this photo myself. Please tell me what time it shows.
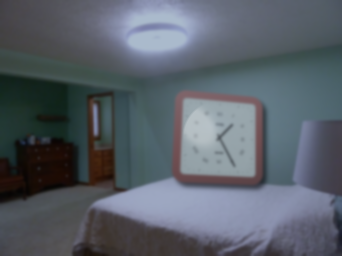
1:25
